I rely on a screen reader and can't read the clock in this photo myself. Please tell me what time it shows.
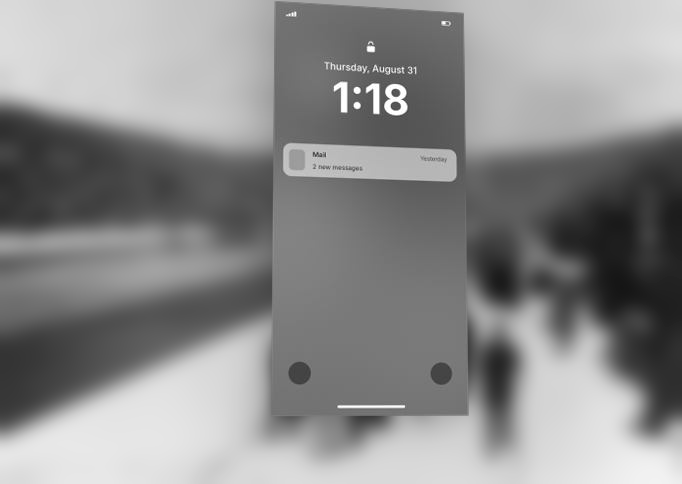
1:18
